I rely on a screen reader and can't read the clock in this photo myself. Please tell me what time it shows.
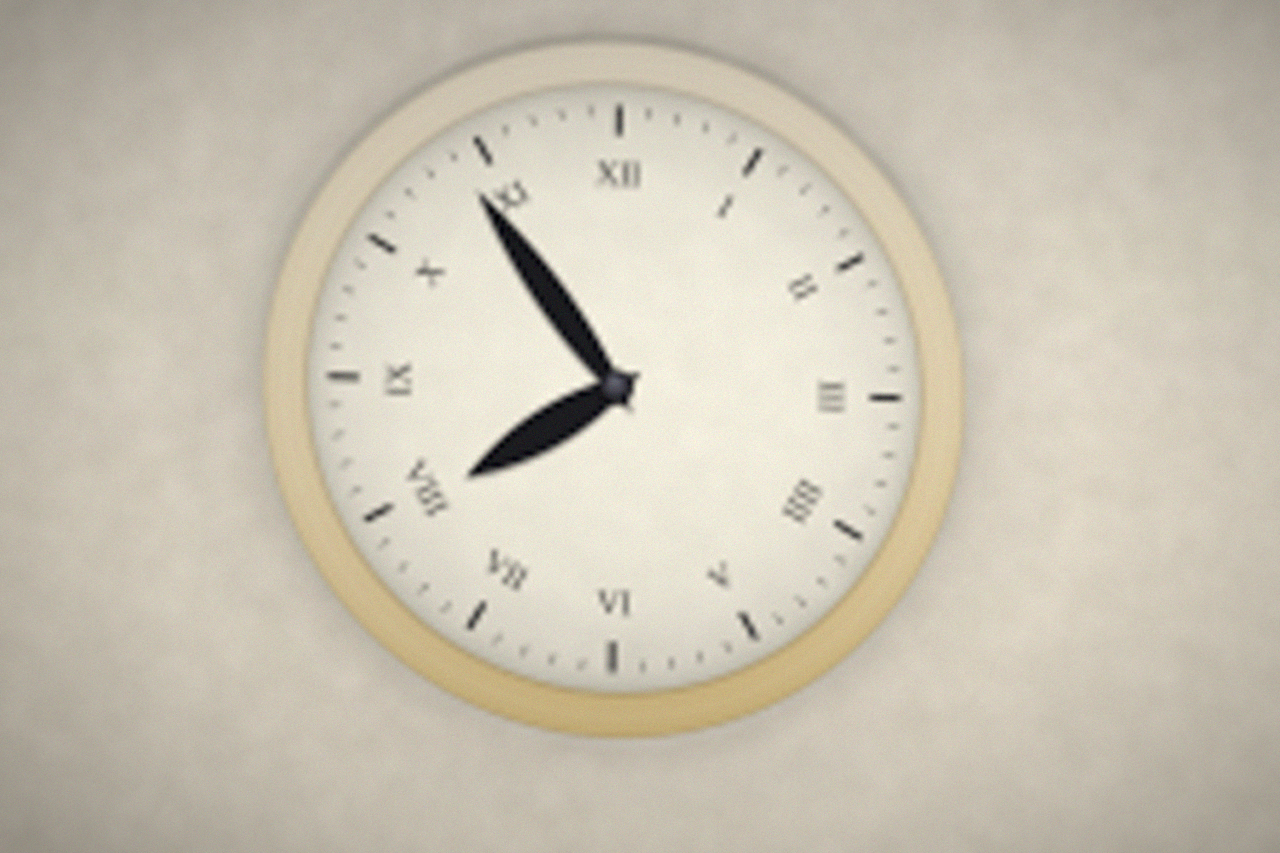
7:54
